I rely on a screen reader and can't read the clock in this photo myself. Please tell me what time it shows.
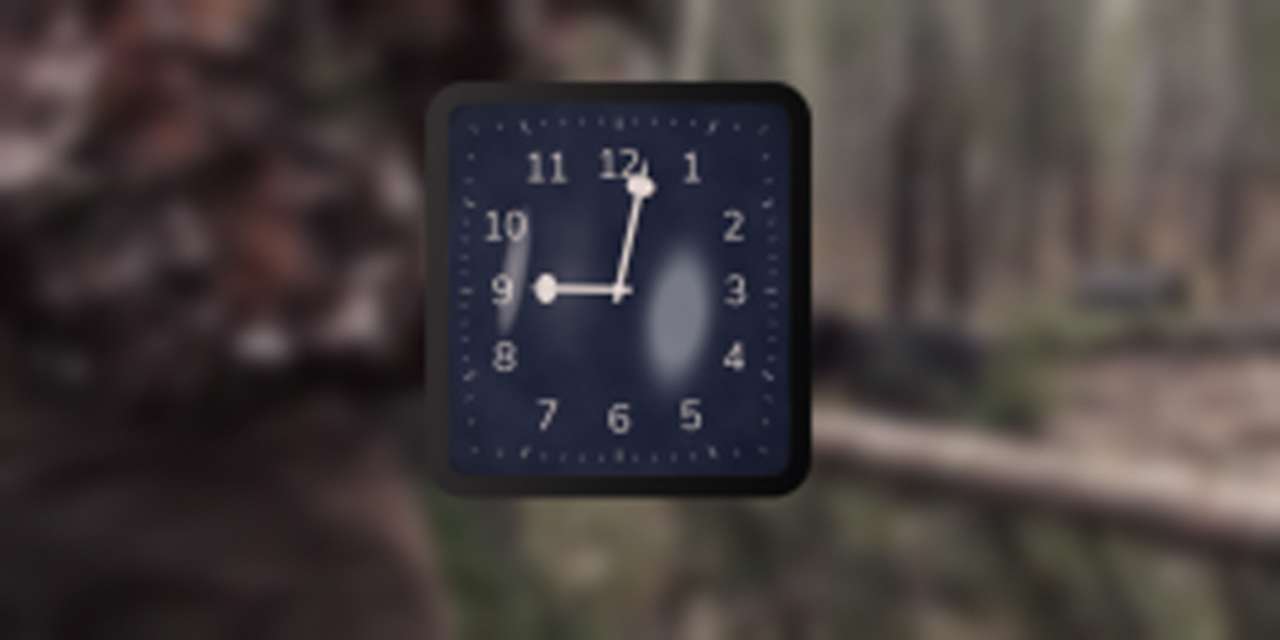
9:02
